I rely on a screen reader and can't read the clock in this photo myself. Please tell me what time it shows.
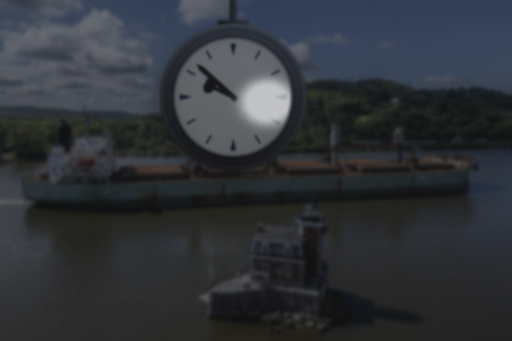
9:52
